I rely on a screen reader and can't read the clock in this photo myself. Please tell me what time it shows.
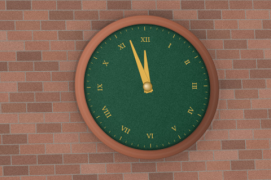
11:57
